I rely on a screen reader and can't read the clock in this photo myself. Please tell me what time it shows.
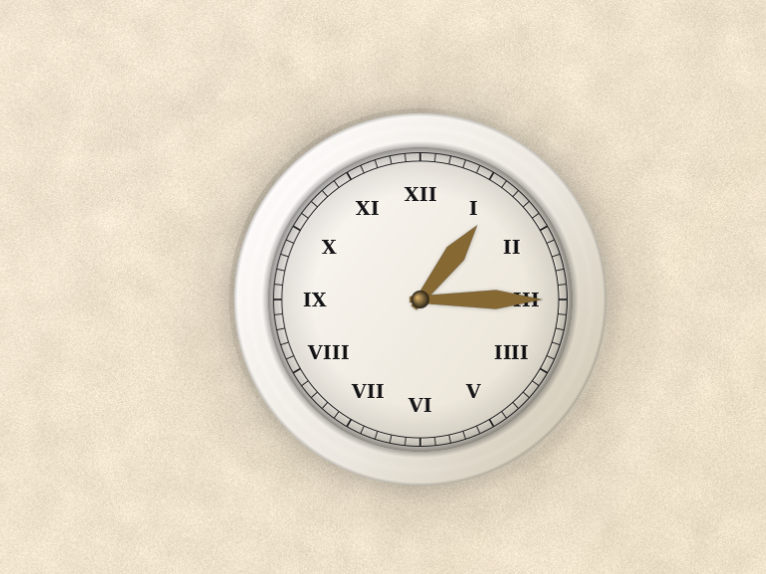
1:15
